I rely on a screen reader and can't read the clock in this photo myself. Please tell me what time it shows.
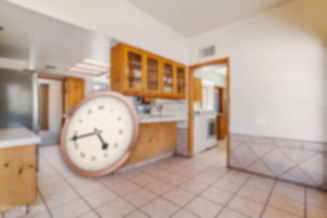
4:43
